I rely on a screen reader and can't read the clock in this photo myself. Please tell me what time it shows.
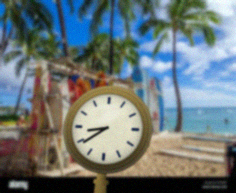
8:39
